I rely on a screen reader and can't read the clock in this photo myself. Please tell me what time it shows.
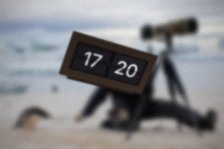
17:20
